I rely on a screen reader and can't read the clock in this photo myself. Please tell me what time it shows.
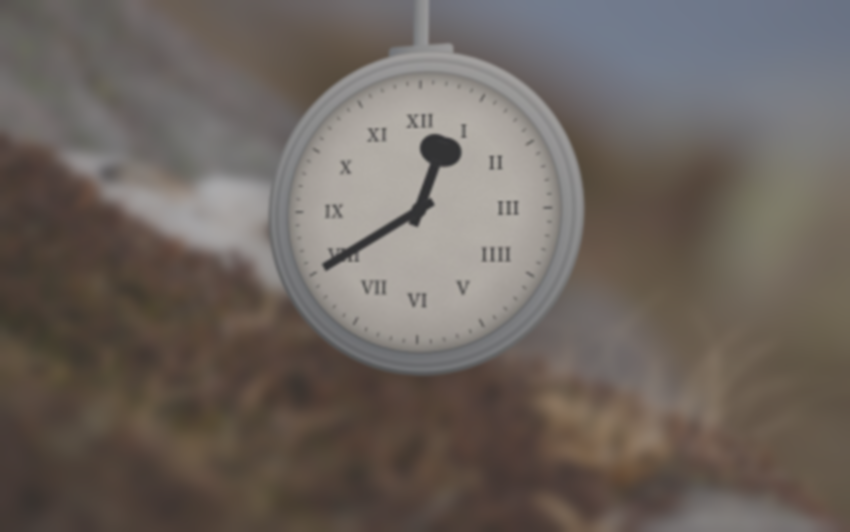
12:40
